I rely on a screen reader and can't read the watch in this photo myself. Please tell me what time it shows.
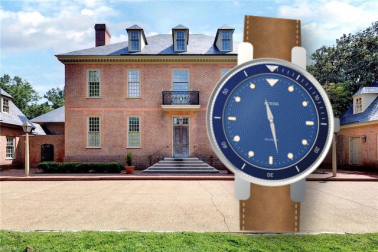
11:28
